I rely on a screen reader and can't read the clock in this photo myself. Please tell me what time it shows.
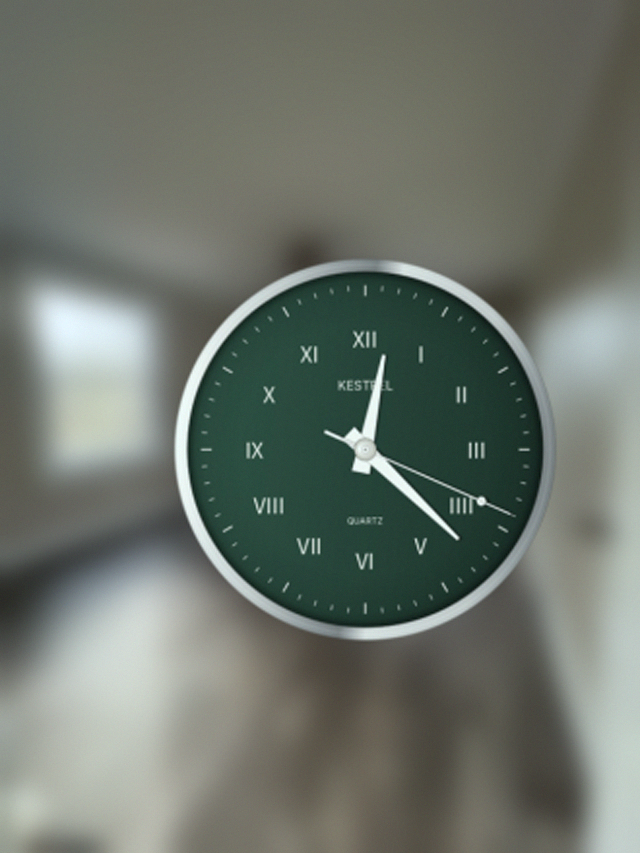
12:22:19
